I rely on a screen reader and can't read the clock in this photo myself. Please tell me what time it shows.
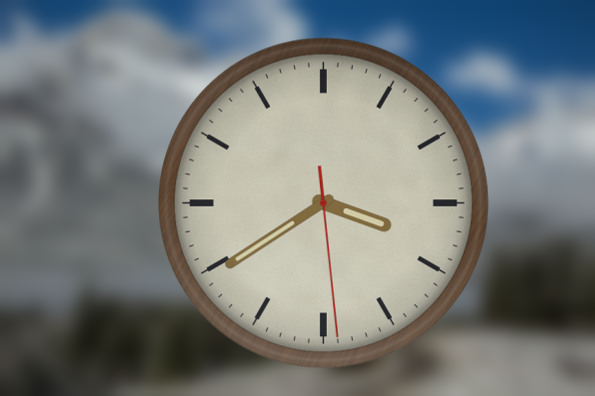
3:39:29
